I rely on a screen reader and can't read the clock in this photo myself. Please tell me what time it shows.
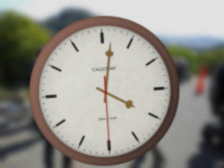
4:01:30
